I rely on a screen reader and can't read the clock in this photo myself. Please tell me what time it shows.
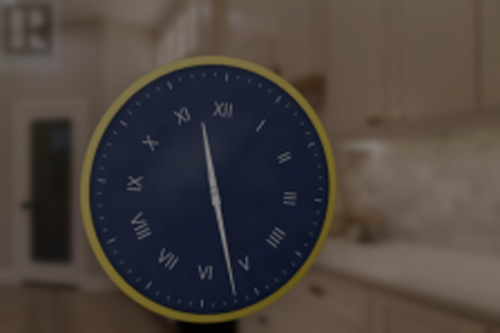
11:27
